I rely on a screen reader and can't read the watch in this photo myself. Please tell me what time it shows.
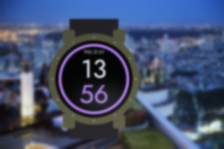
13:56
